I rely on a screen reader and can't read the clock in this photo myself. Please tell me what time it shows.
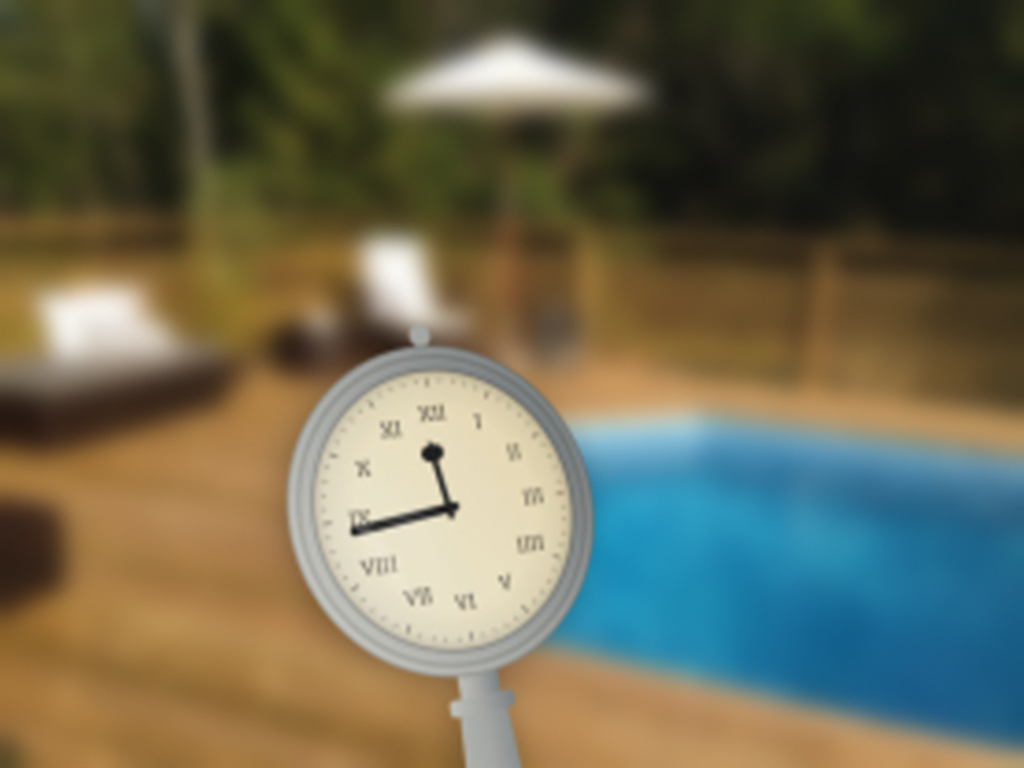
11:44
